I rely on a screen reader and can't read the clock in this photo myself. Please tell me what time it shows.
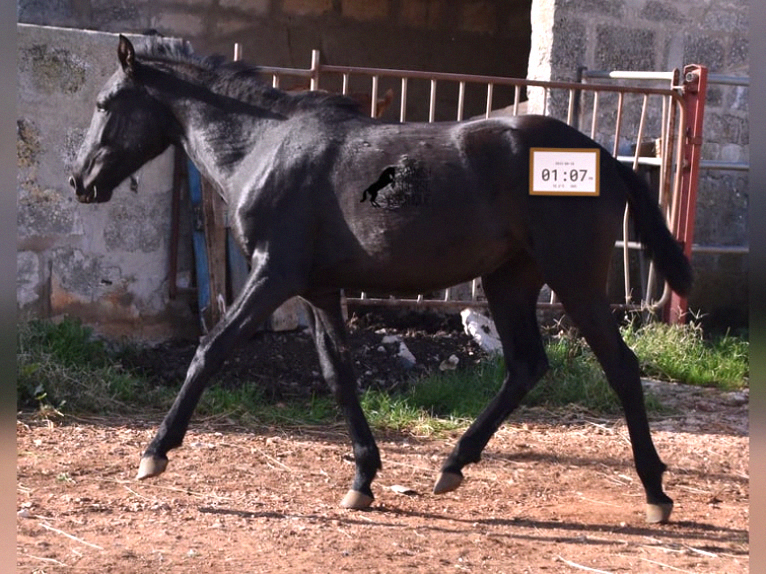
1:07
